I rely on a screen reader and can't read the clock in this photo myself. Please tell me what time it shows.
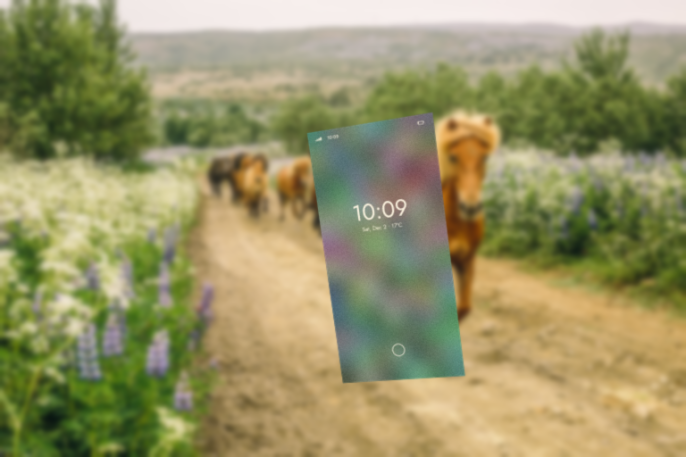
10:09
